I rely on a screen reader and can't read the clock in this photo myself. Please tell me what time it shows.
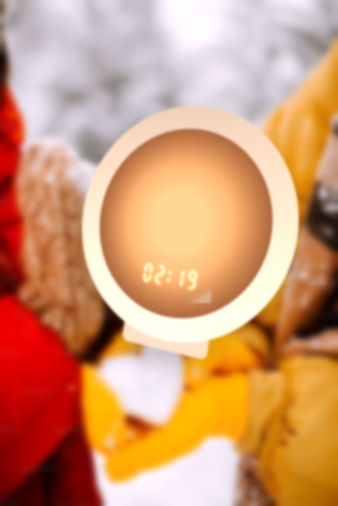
2:19
